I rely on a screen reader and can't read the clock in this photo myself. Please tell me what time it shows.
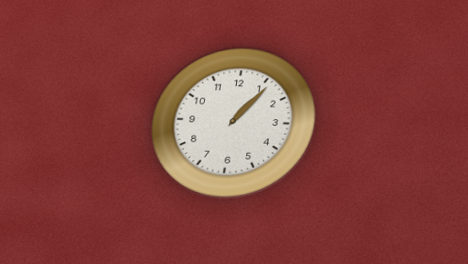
1:06
